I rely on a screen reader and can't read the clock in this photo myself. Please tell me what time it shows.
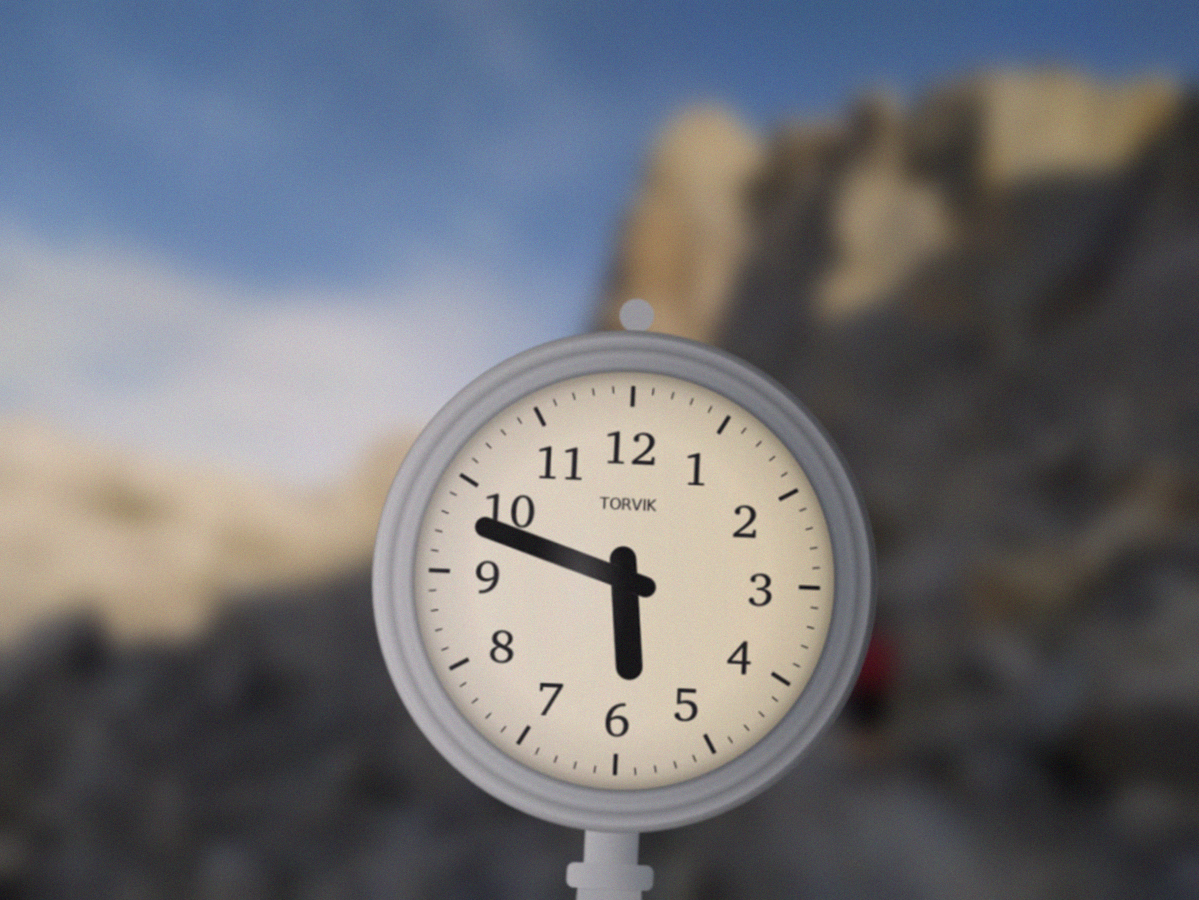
5:48
